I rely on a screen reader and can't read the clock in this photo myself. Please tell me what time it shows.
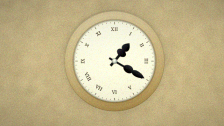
1:20
